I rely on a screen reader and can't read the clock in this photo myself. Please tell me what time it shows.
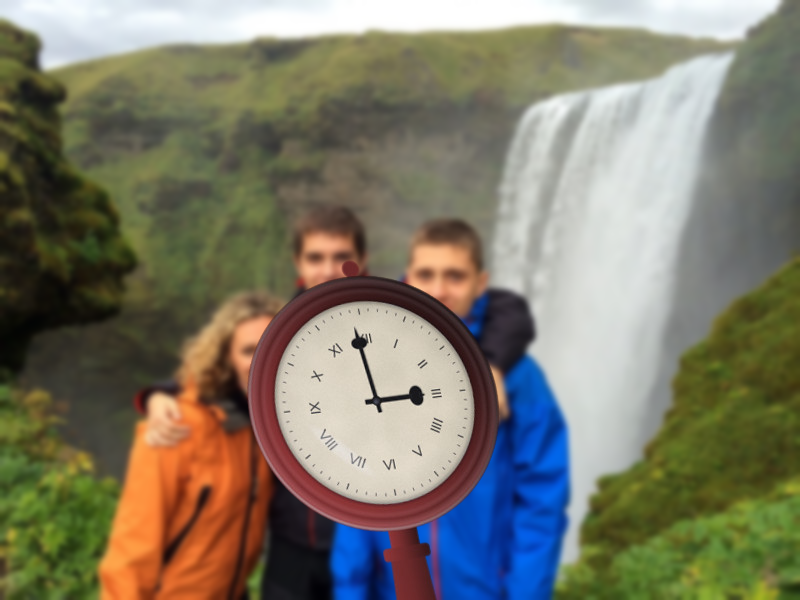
2:59
